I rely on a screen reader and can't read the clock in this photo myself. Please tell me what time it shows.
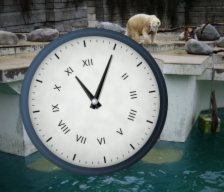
11:05
